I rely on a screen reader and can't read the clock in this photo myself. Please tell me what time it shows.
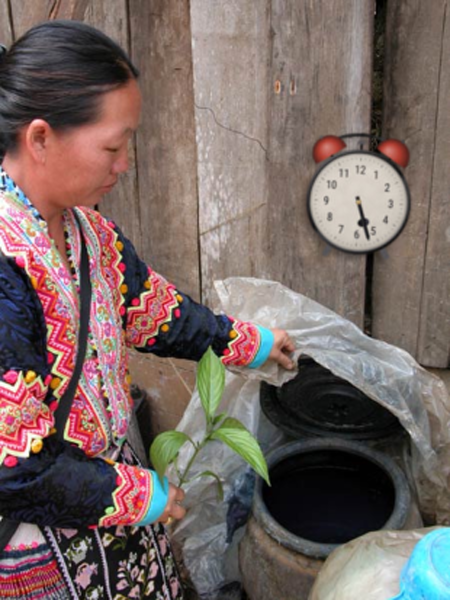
5:27
